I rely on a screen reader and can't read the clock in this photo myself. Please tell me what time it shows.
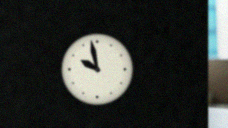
9:58
